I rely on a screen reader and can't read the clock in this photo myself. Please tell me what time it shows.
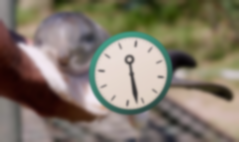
11:27
